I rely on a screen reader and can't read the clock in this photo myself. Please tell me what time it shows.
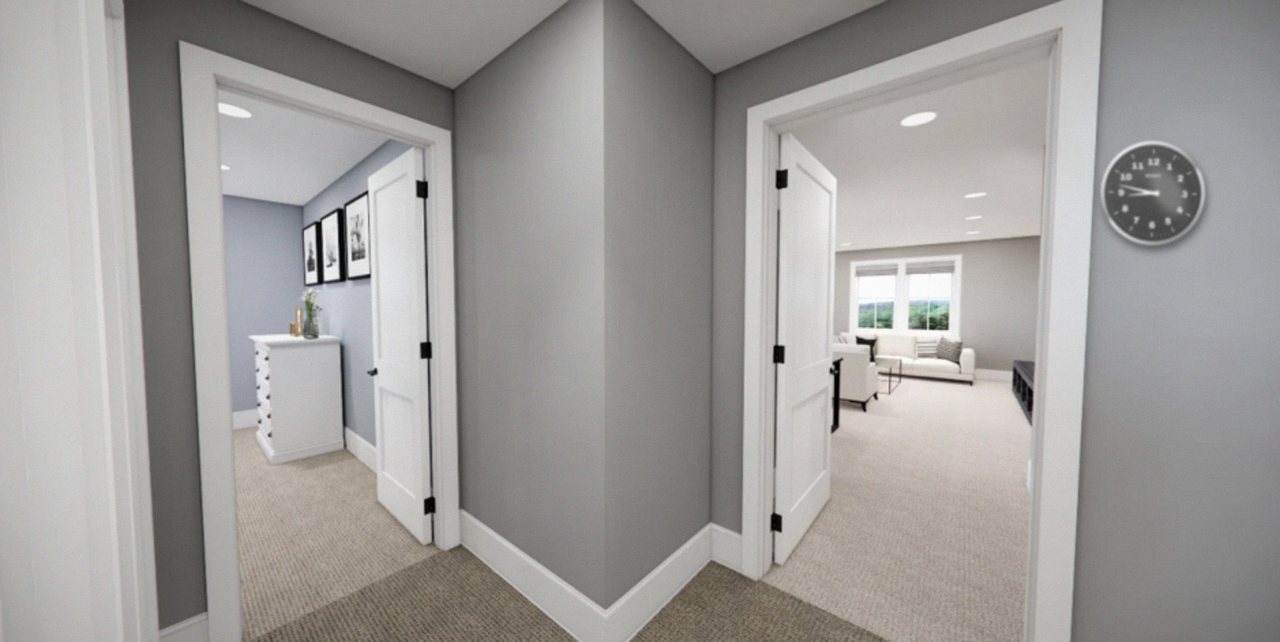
8:47
